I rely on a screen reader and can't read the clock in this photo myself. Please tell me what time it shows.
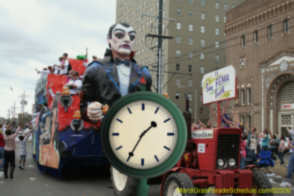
1:35
